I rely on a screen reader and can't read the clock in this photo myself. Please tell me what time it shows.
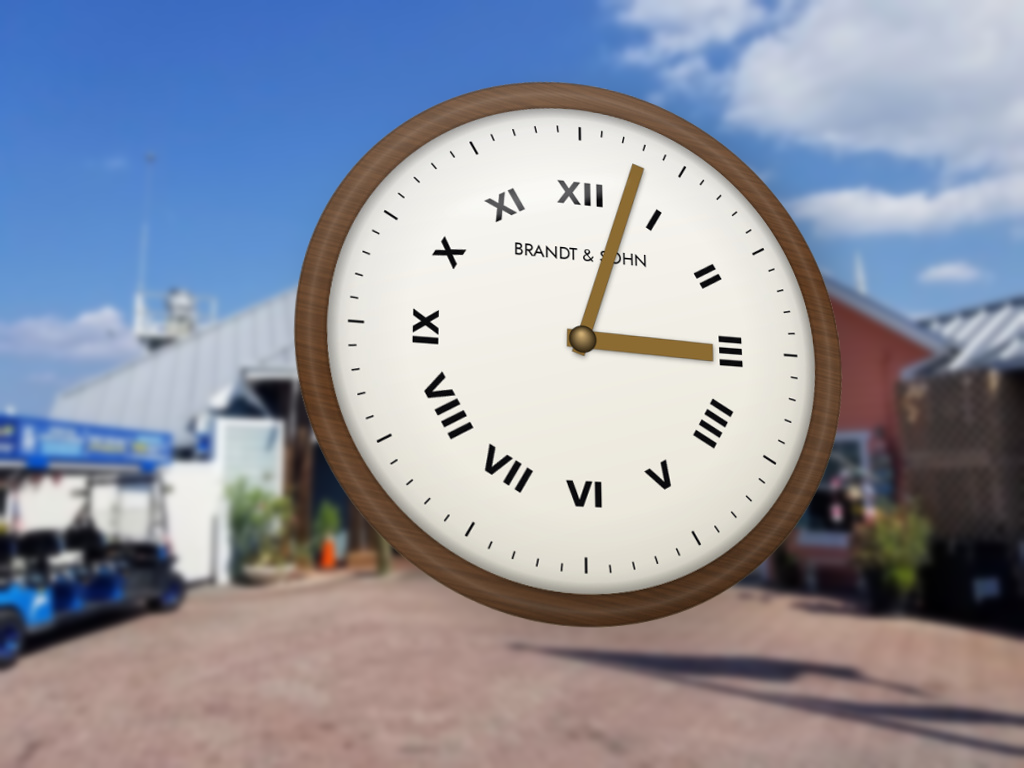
3:03
